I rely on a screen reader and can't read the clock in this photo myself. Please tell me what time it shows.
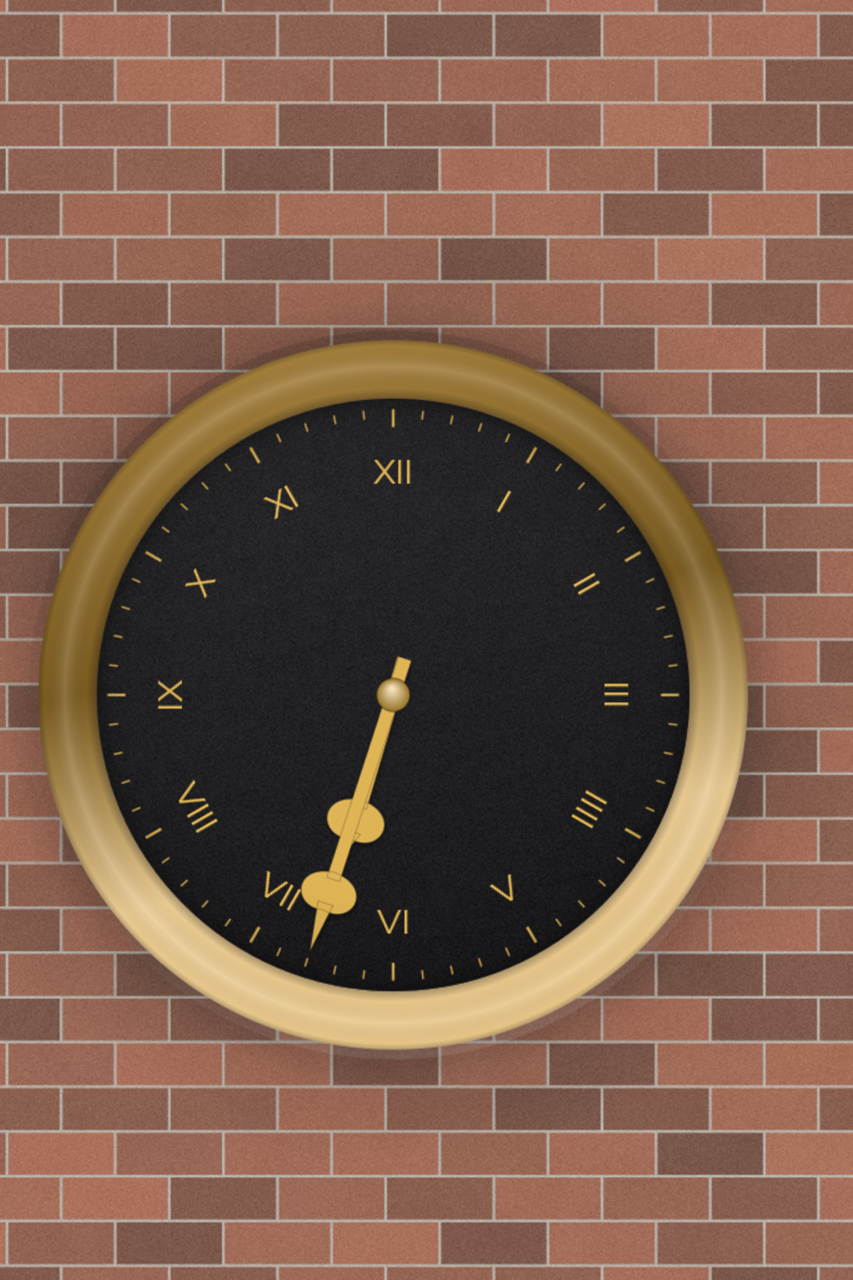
6:33
